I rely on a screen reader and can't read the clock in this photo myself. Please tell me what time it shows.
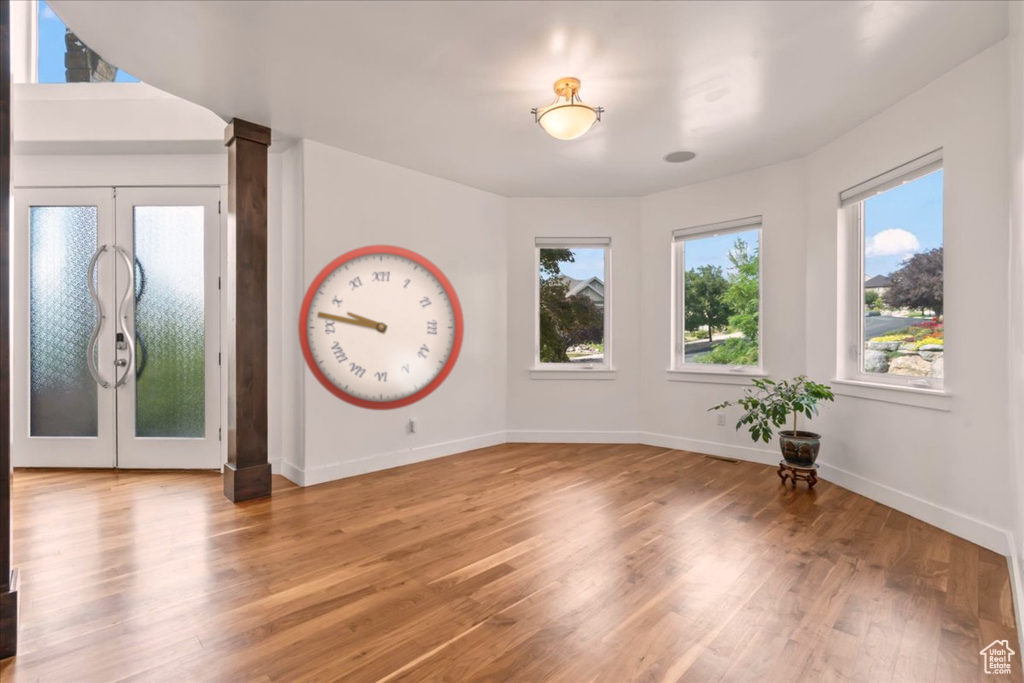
9:47
